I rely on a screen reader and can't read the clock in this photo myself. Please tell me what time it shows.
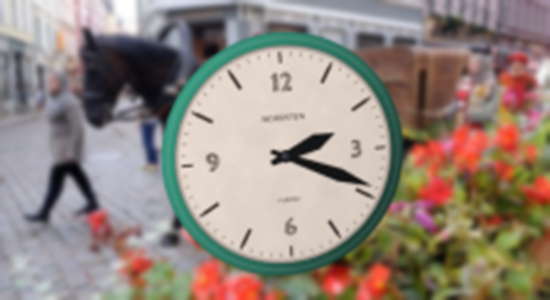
2:19
